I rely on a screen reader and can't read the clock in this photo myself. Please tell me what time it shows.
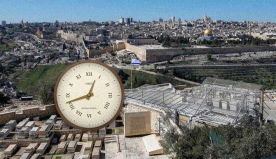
12:42
